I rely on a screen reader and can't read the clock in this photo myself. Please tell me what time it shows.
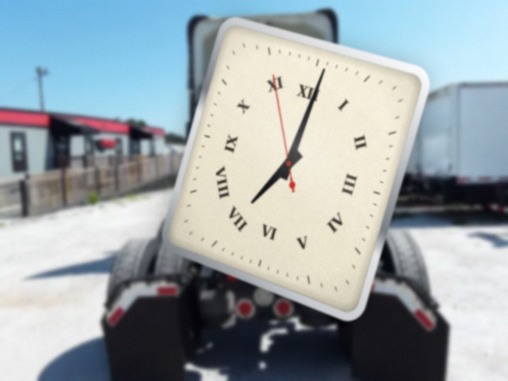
7:00:55
